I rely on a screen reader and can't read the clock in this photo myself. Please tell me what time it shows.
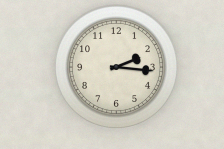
2:16
